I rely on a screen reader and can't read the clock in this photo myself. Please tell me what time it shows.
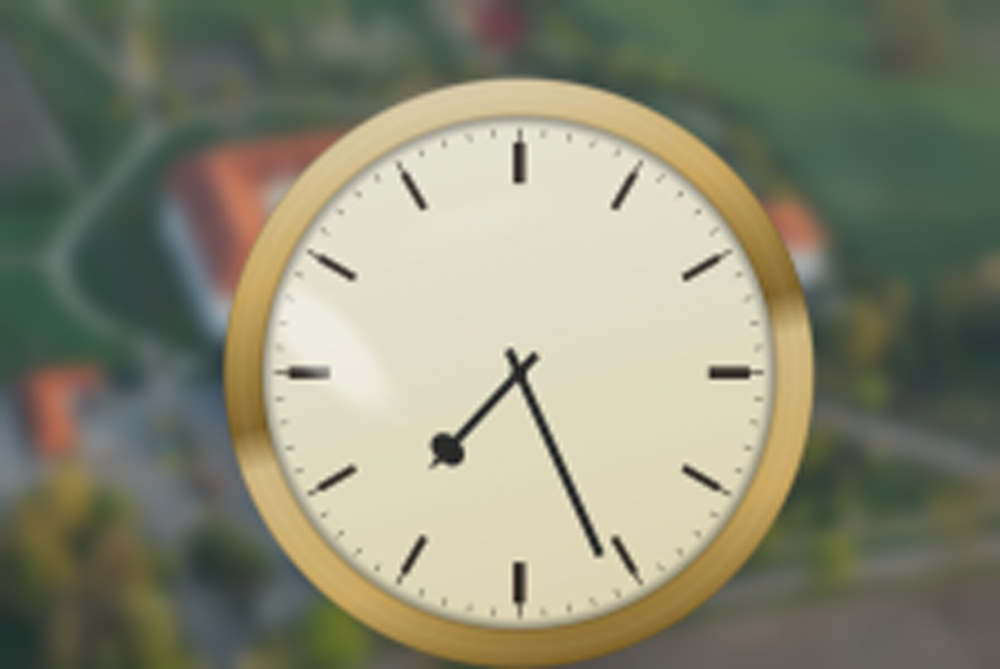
7:26
